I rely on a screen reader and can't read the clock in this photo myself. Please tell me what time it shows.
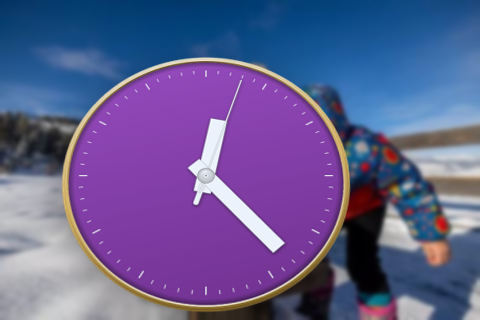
12:23:03
